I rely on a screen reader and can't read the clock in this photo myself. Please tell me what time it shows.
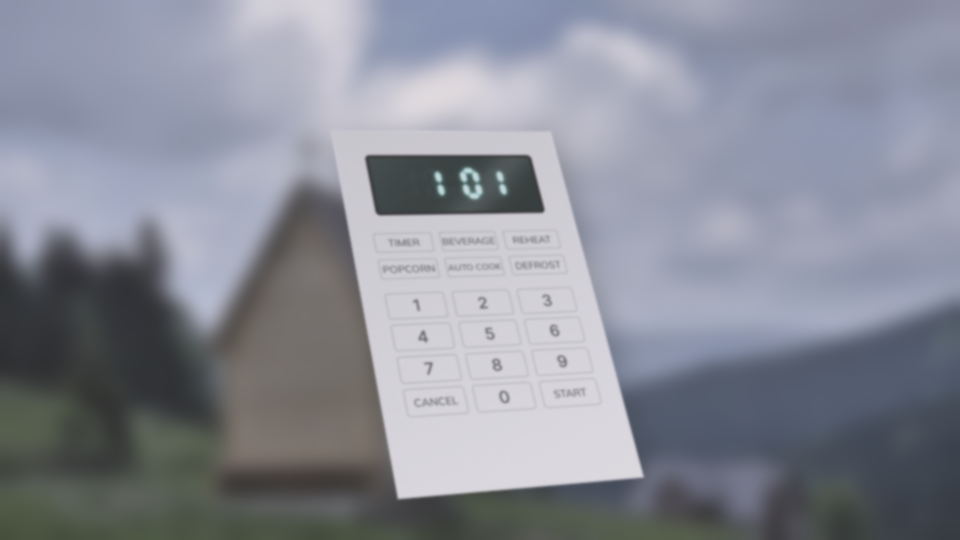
1:01
